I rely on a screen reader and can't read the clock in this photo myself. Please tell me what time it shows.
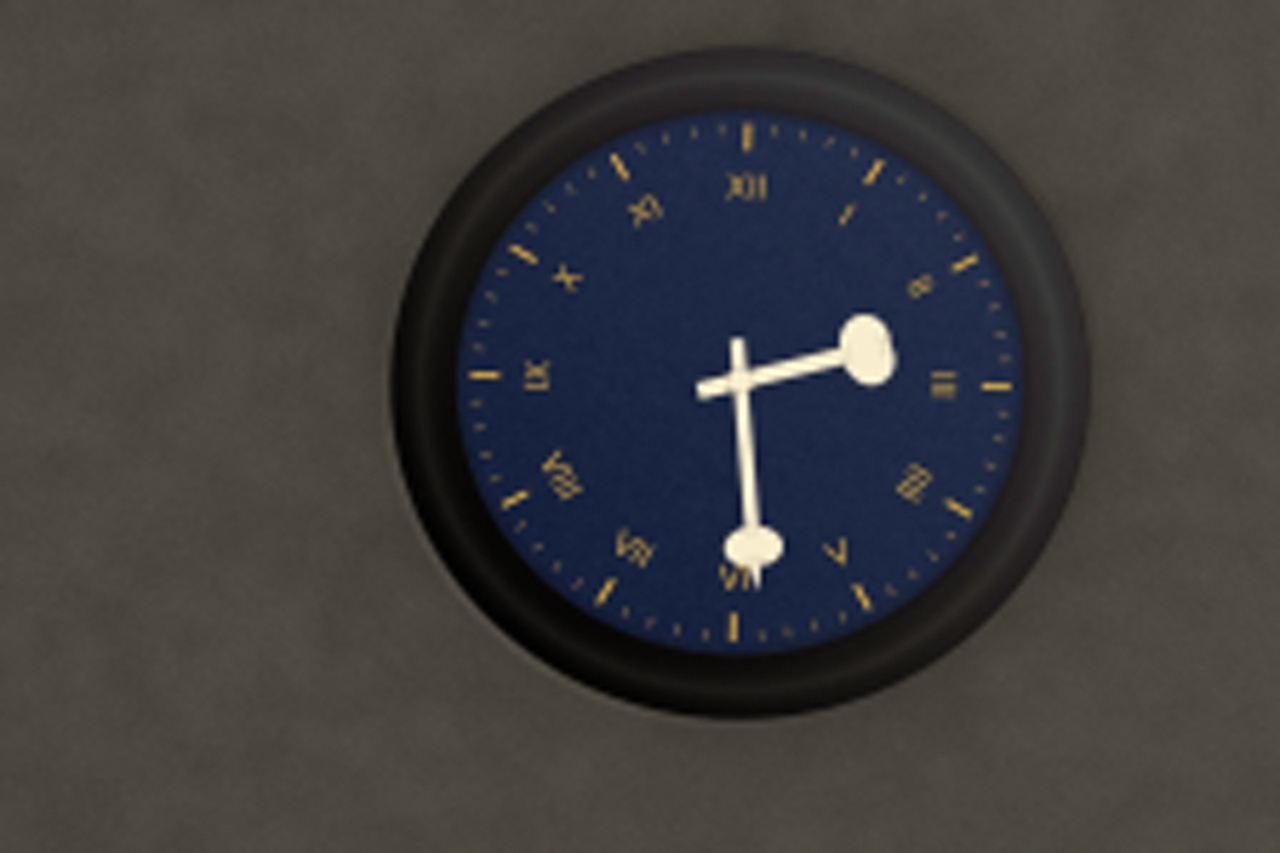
2:29
